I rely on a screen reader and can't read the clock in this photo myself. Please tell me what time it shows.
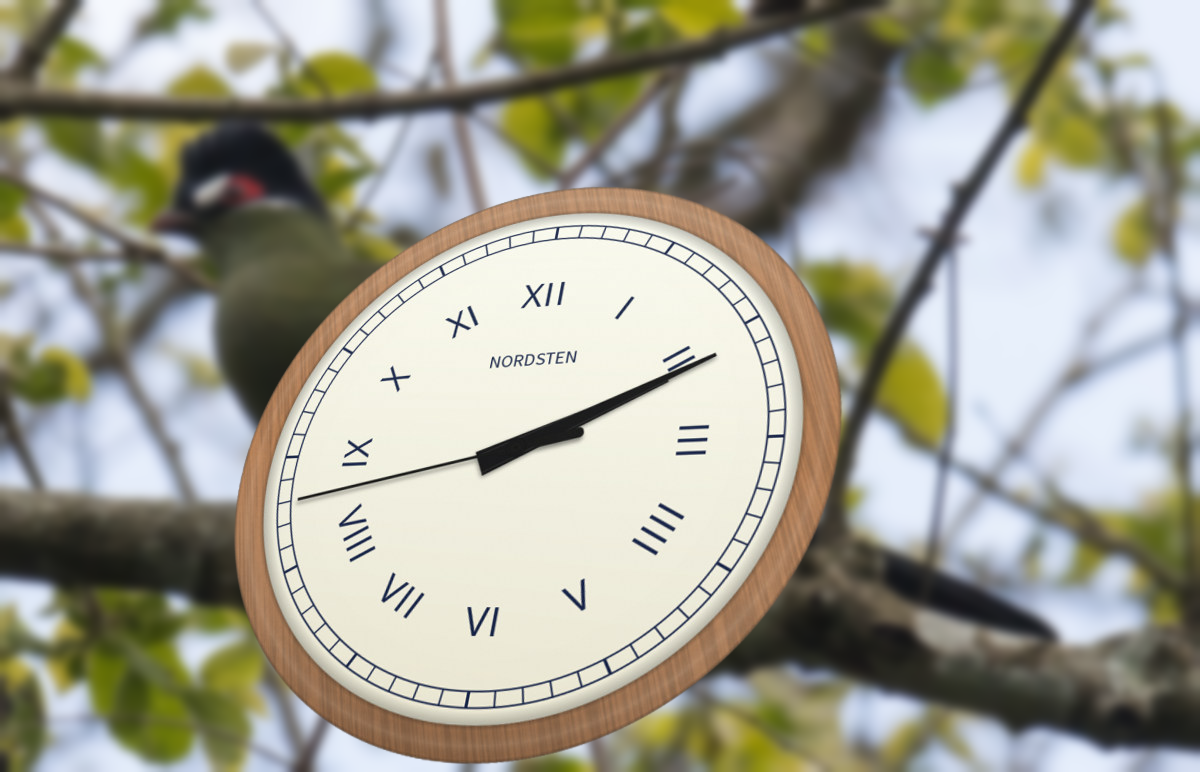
2:10:43
